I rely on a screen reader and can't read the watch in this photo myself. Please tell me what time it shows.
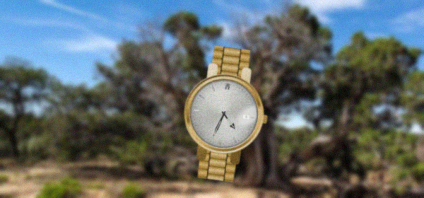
4:33
